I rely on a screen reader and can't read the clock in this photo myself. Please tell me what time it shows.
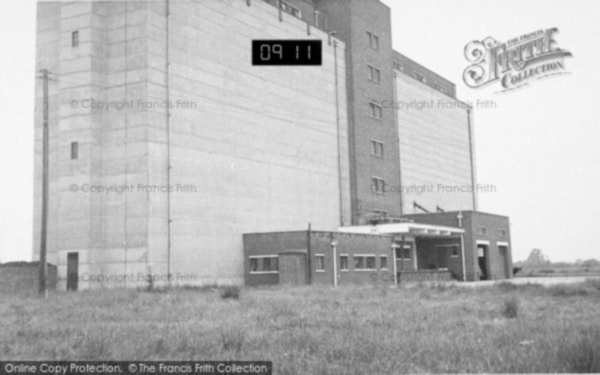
9:11
